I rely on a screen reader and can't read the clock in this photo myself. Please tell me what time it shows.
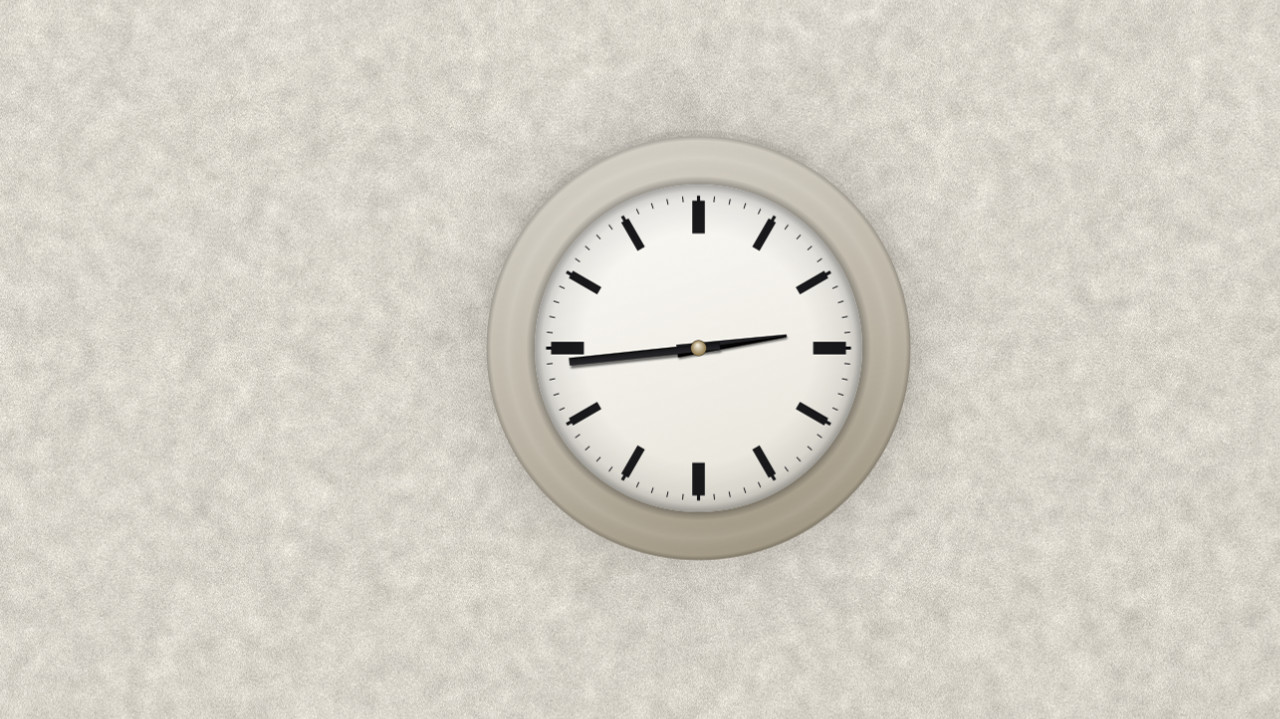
2:44
